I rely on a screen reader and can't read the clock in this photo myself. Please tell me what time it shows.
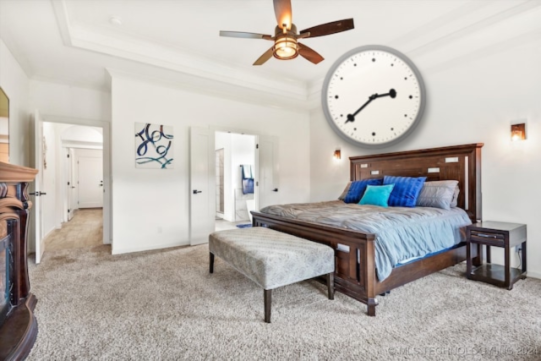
2:38
